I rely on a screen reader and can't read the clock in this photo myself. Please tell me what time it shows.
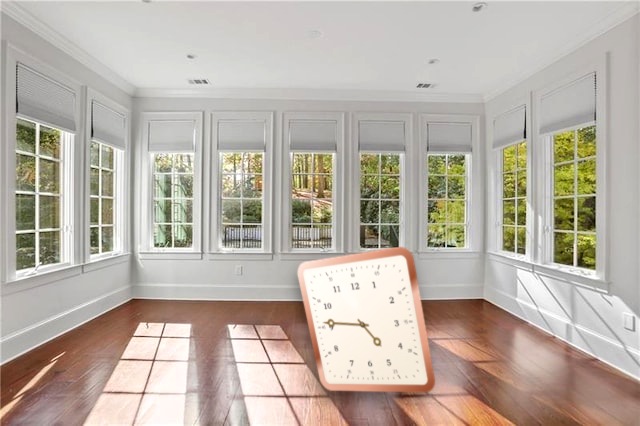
4:46
